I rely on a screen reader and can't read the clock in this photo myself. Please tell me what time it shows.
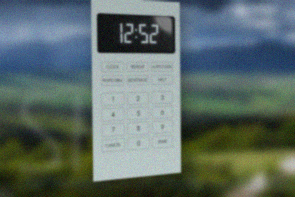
12:52
